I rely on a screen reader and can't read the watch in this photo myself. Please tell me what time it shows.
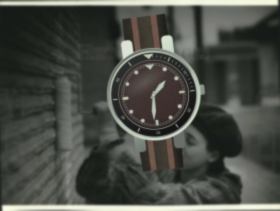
1:31
